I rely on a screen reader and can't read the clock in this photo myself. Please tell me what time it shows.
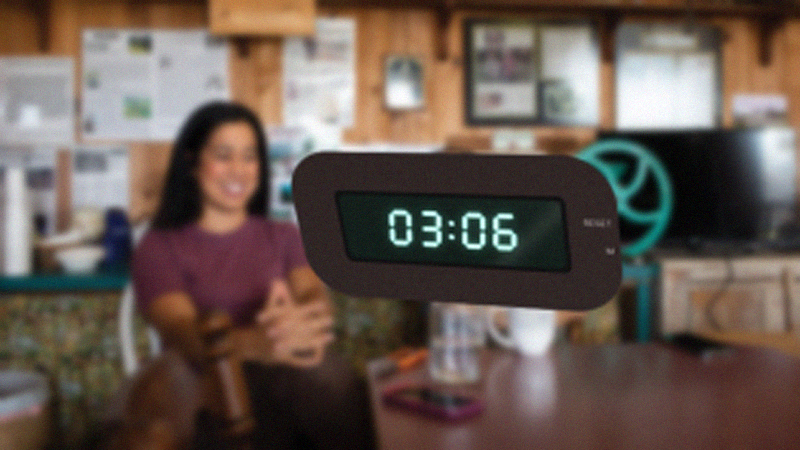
3:06
